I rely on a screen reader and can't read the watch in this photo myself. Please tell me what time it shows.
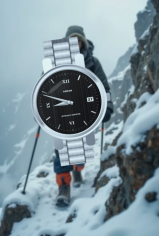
8:49
